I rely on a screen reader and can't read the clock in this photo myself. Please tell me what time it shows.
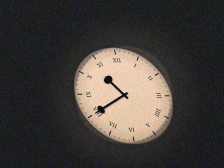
10:40
